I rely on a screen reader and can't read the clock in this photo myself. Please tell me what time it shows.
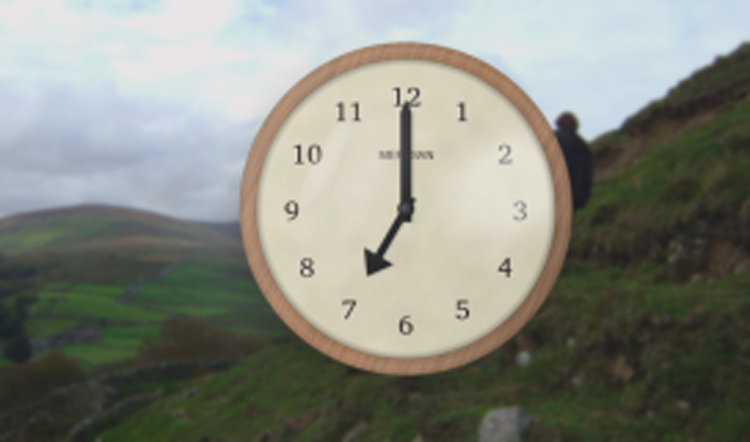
7:00
